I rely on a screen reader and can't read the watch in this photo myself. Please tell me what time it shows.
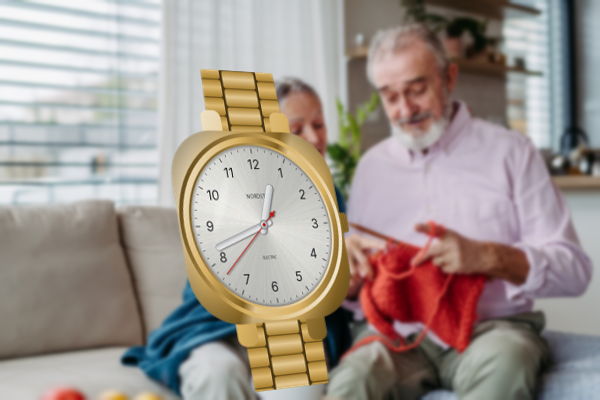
12:41:38
